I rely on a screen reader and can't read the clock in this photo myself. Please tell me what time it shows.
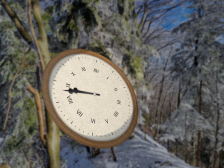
8:43
